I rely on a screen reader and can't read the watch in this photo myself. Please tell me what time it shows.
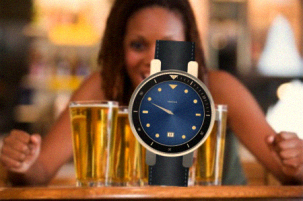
9:49
